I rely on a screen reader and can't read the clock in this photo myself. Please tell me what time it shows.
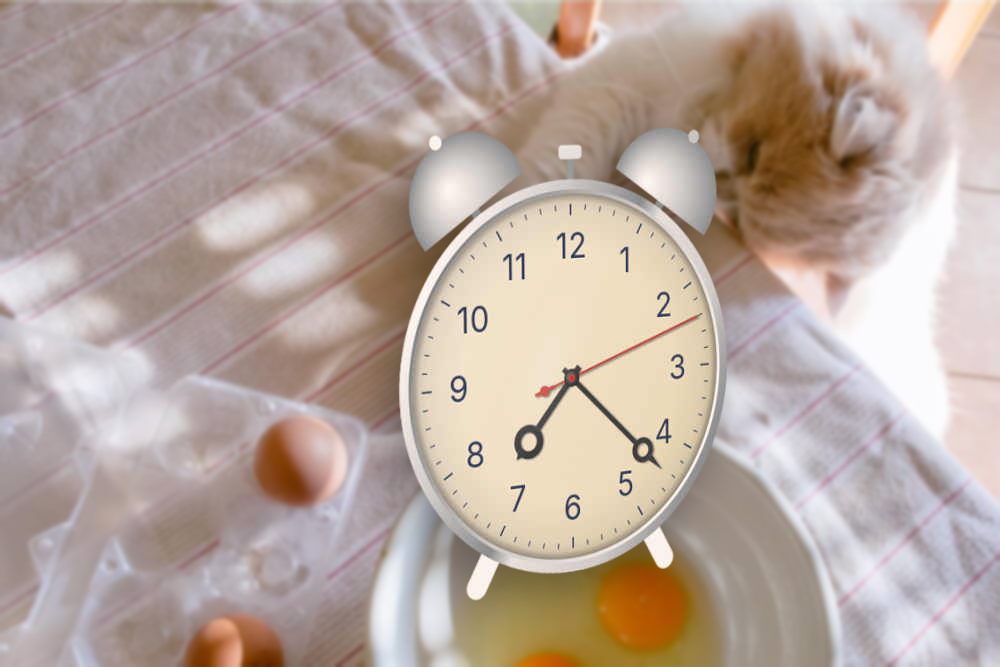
7:22:12
